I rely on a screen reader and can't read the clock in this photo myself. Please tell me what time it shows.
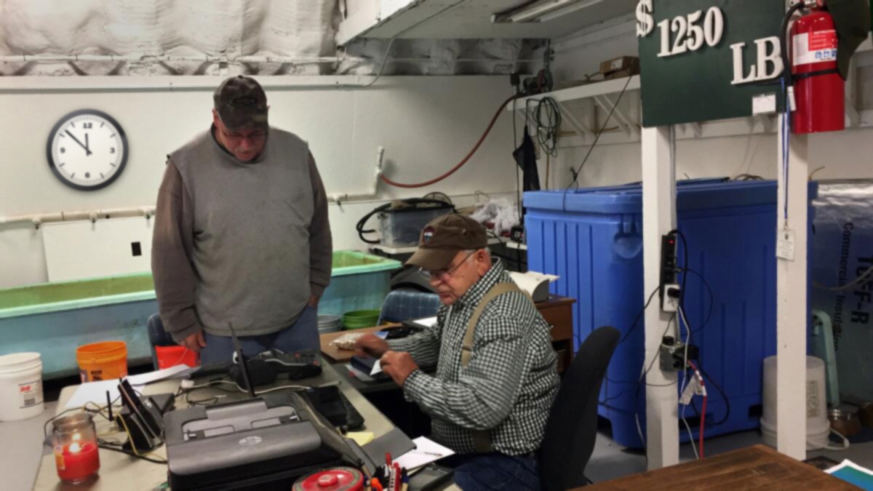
11:52
